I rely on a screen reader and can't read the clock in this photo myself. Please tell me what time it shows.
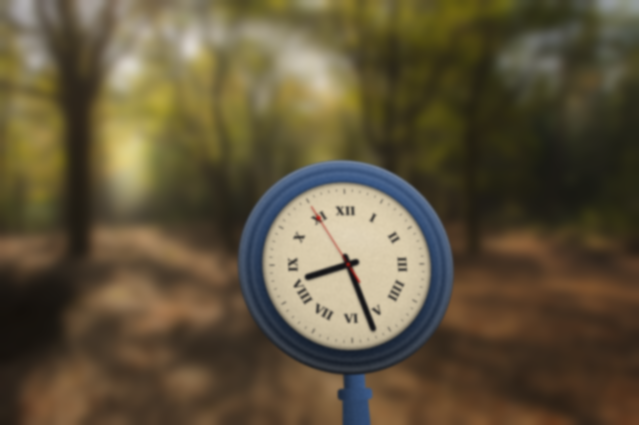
8:26:55
